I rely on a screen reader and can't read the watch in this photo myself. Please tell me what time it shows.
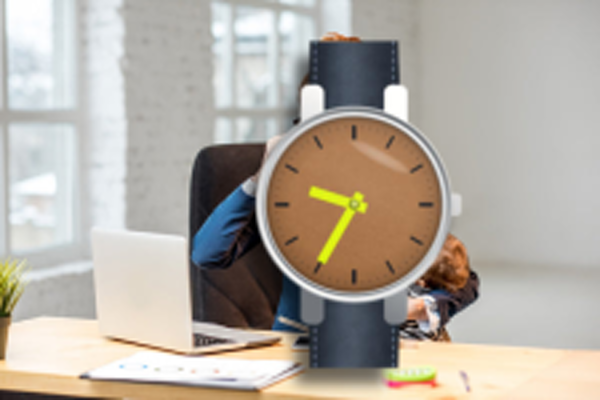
9:35
